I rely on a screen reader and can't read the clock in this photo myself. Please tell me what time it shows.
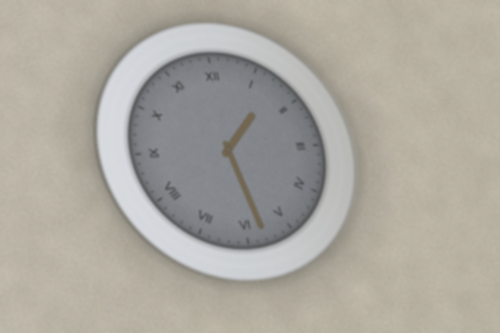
1:28
